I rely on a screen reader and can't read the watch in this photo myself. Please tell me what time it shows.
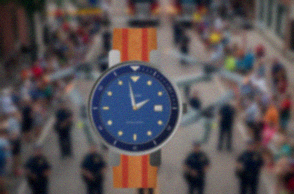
1:58
